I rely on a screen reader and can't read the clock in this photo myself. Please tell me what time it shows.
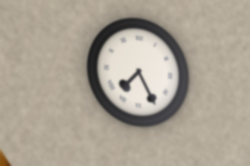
7:25
